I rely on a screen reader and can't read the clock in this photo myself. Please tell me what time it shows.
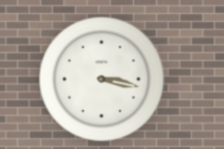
3:17
